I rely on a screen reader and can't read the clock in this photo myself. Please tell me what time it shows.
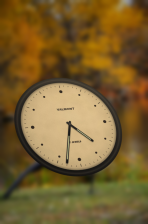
4:33
